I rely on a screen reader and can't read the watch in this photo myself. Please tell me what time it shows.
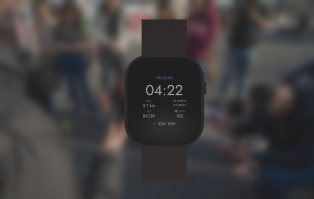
4:22
